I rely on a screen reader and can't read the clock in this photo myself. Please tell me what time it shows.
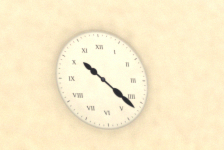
10:22
